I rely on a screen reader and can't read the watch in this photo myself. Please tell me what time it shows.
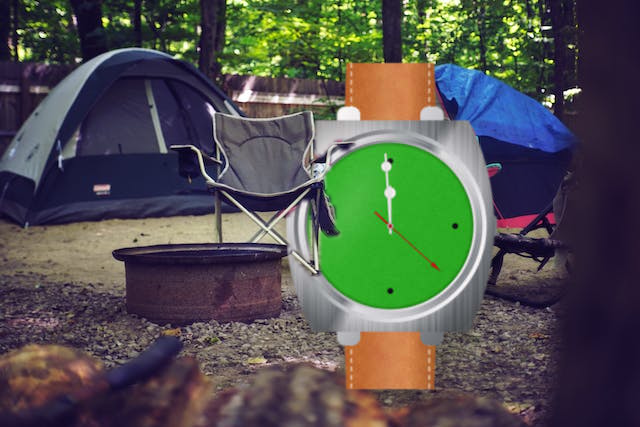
11:59:22
